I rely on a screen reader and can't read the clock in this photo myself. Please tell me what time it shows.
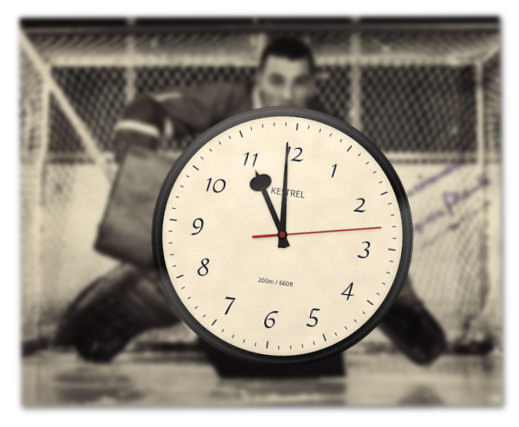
10:59:13
